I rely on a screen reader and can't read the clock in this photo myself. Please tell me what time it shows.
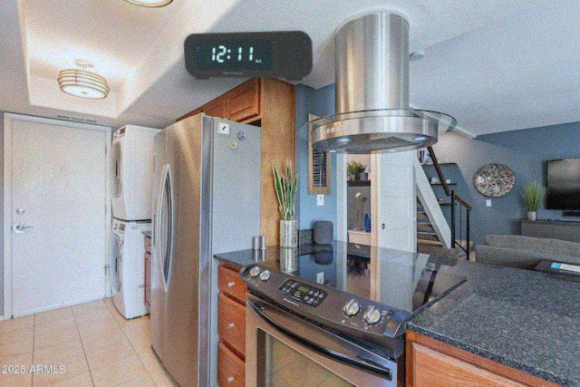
12:11
